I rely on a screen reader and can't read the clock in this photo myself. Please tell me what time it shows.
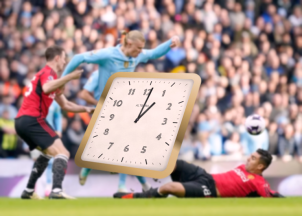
1:01
